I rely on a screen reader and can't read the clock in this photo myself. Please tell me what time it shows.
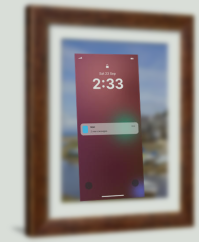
2:33
